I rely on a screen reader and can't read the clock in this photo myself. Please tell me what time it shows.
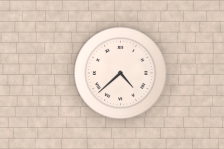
4:38
